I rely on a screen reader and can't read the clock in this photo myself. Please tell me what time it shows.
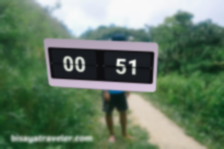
0:51
